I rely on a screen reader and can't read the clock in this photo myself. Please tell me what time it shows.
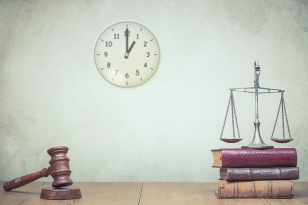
1:00
